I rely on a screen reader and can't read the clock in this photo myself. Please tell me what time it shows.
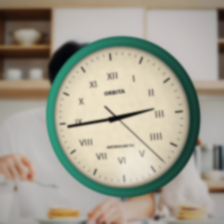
2:44:23
